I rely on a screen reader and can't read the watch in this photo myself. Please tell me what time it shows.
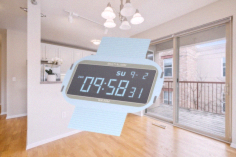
9:58:31
